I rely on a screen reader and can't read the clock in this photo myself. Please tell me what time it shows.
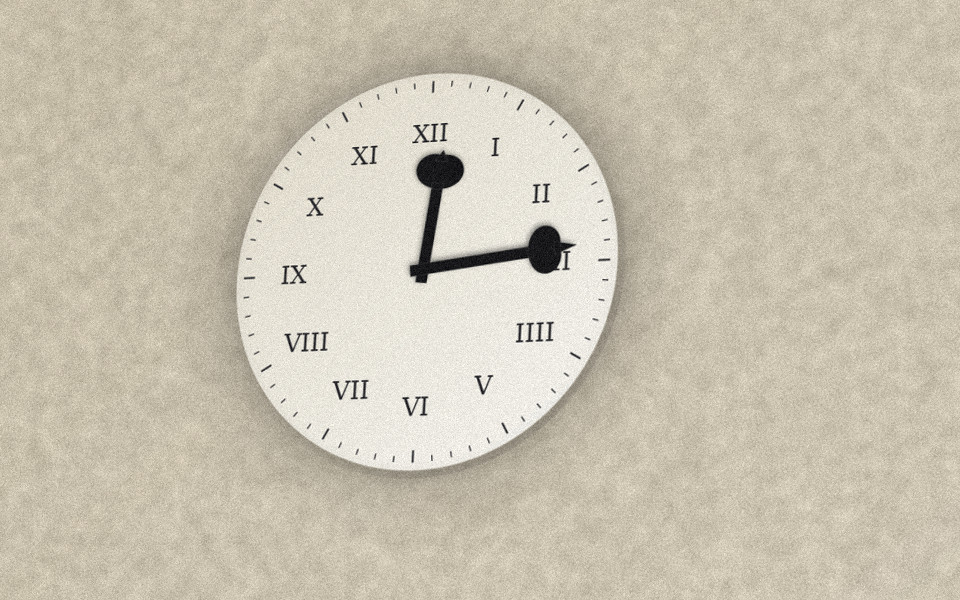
12:14
